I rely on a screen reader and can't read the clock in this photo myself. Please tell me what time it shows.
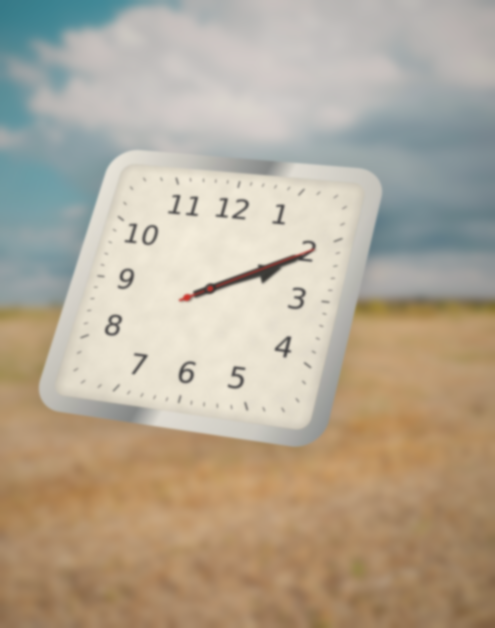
2:10:10
